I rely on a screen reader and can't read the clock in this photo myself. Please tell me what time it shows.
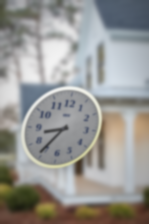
8:36
